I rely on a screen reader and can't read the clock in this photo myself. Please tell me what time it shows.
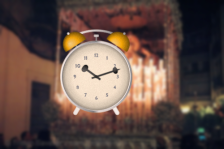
10:12
